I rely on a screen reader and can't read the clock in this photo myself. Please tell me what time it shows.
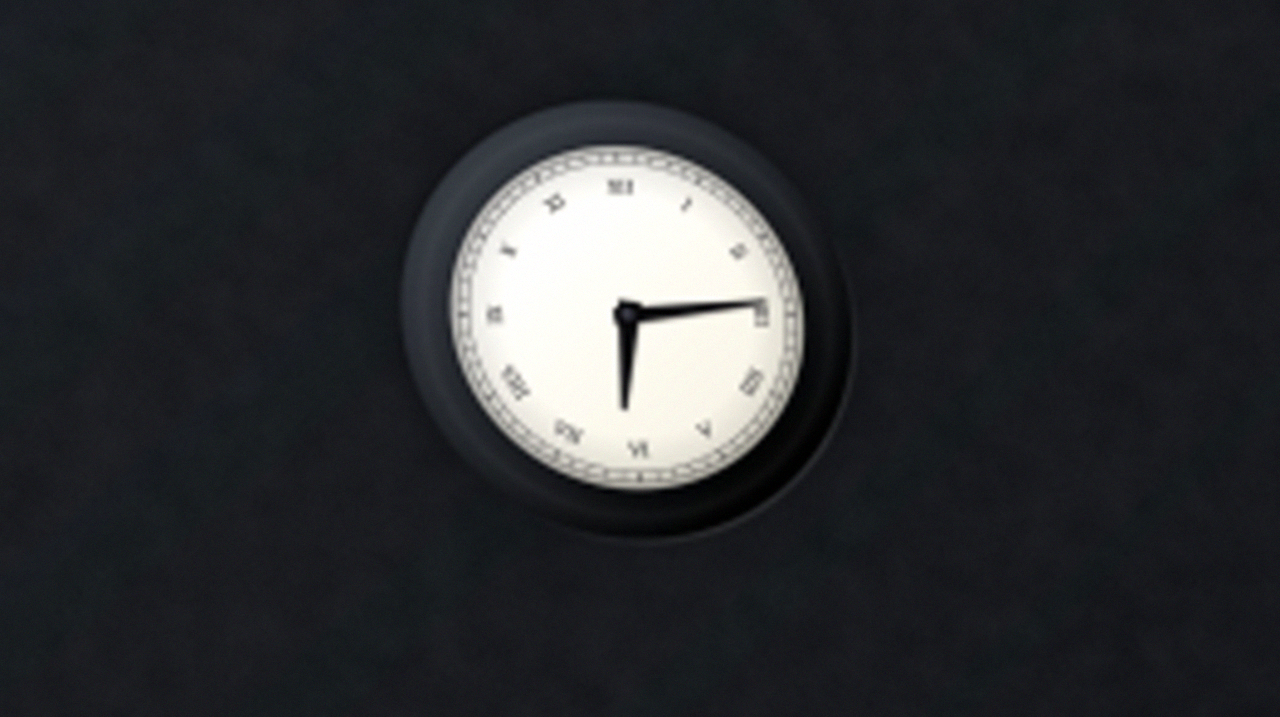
6:14
